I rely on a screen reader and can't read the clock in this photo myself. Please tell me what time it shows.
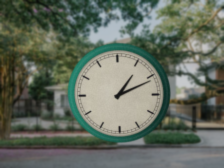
1:11
